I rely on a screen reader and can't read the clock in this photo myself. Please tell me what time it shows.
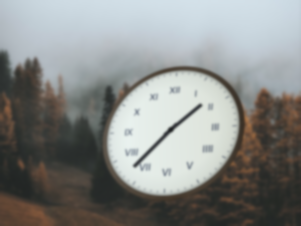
1:37
